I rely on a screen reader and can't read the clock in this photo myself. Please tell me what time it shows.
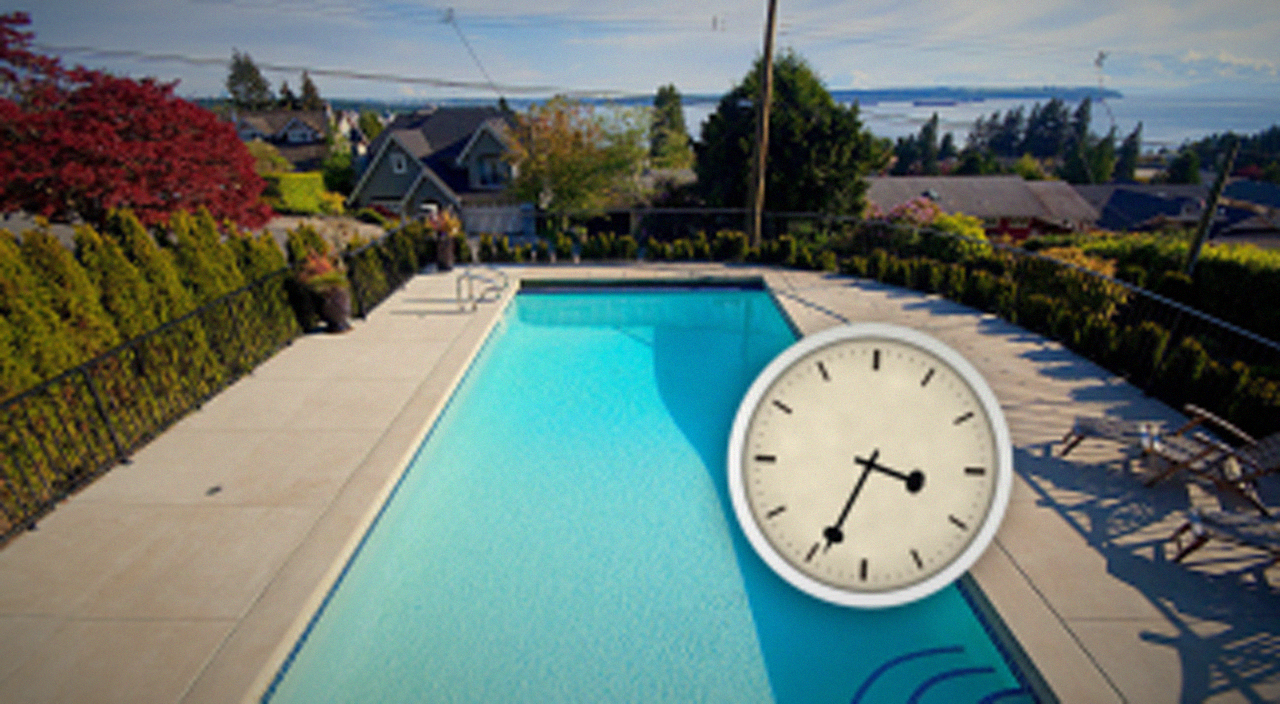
3:34
